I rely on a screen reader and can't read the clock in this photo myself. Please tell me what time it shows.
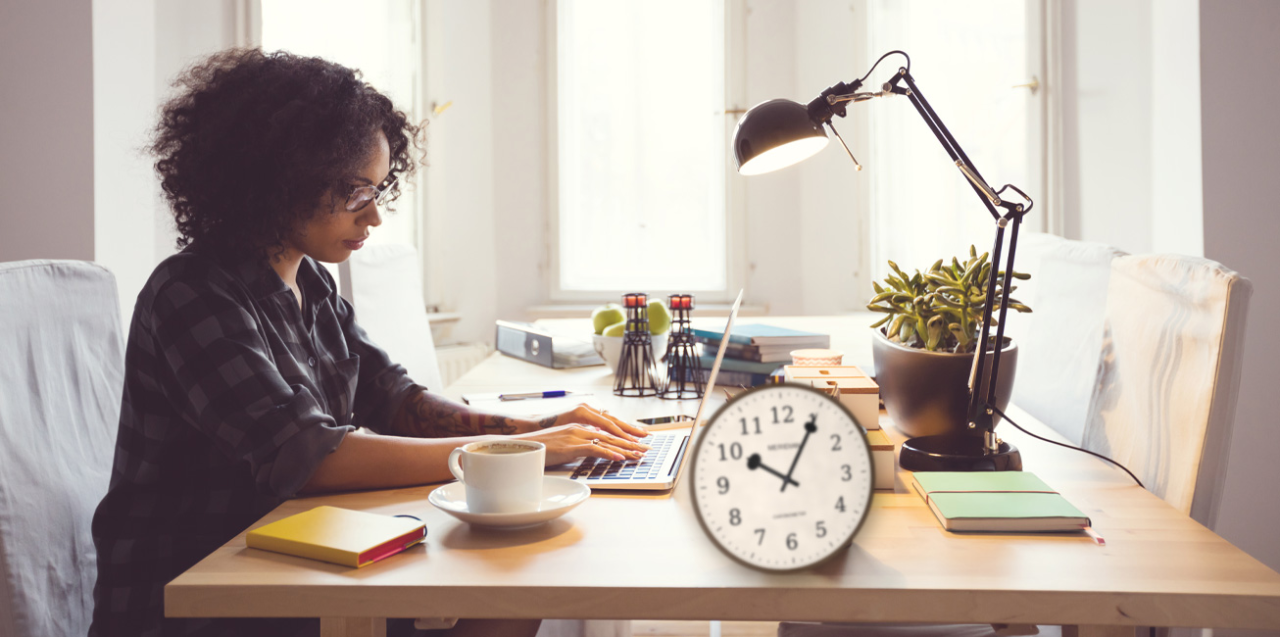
10:05
